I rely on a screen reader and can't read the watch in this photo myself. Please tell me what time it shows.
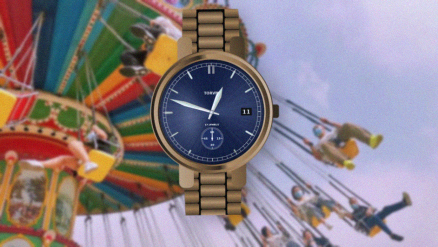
12:48
